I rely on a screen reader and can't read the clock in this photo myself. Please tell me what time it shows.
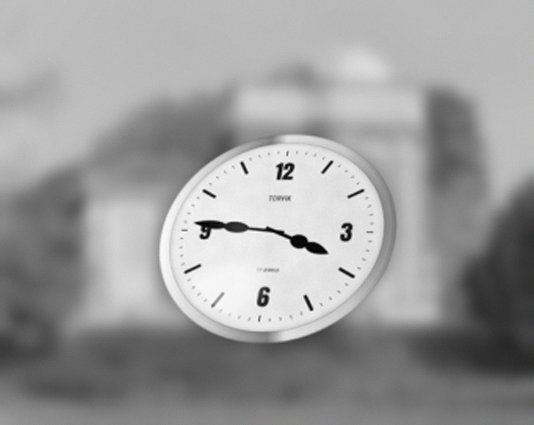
3:46
